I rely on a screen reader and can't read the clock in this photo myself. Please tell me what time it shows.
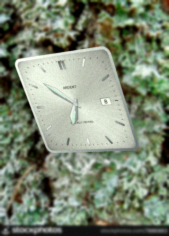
6:52
